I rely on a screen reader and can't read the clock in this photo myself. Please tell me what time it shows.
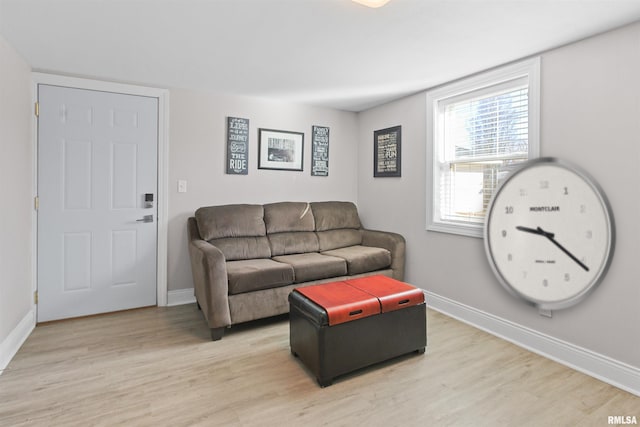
9:21
